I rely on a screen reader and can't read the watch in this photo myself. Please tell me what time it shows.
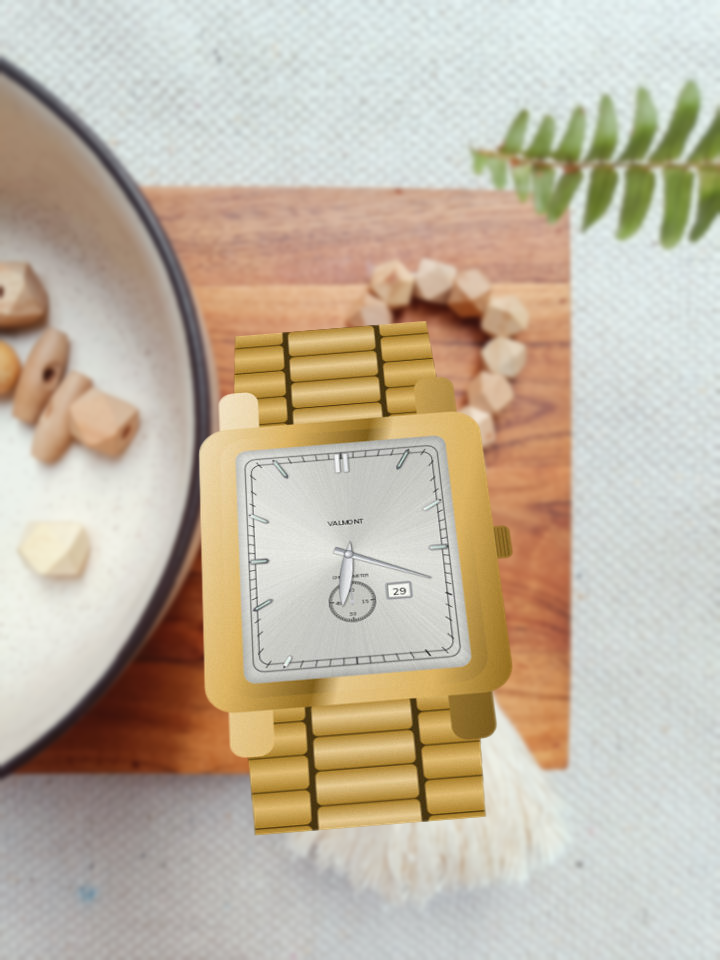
6:19
